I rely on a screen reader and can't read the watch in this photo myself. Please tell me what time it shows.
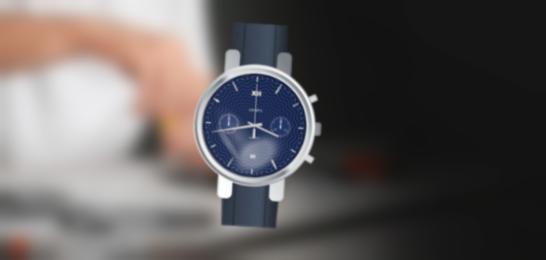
3:43
